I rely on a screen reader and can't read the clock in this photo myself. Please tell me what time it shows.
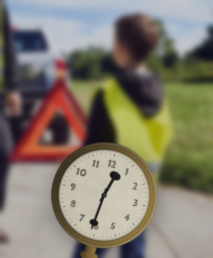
12:31
